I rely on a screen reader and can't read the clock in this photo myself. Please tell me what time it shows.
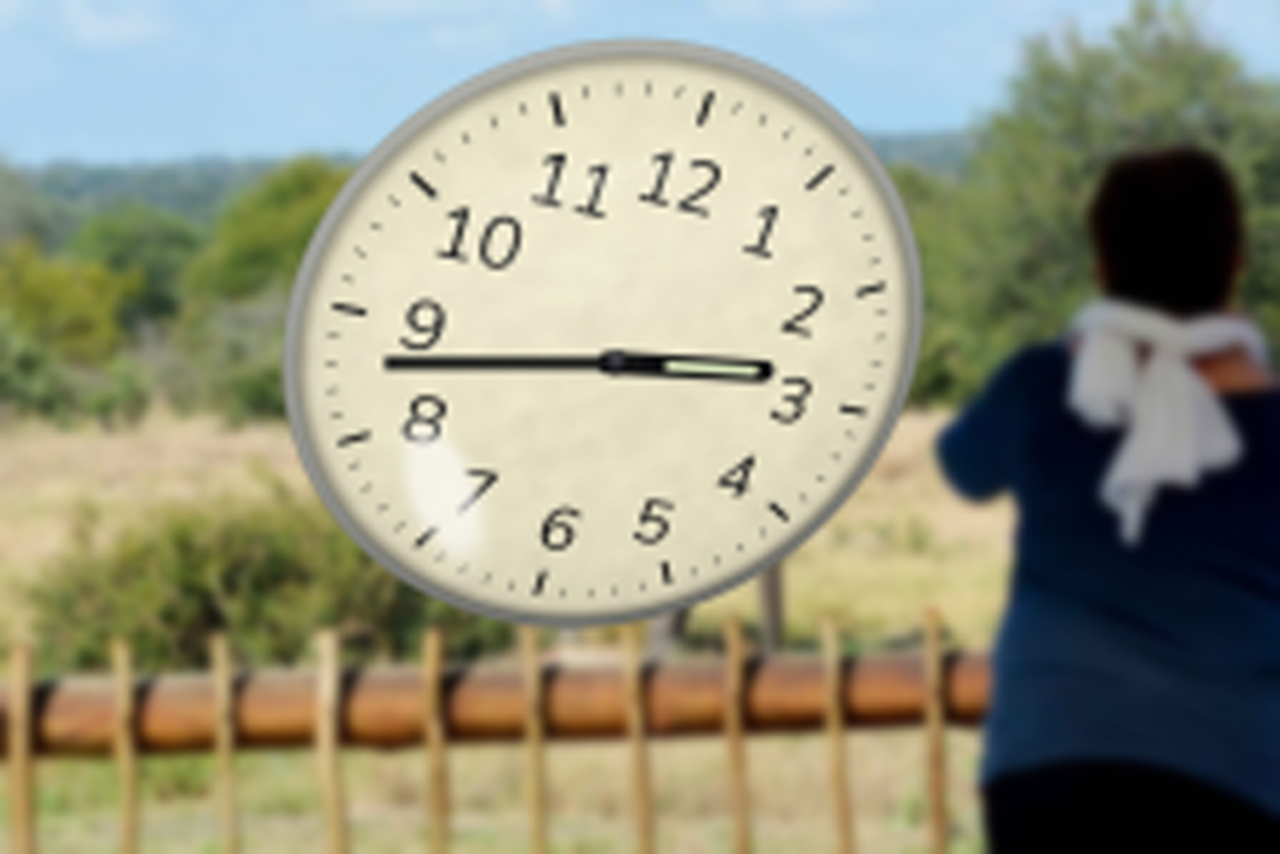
2:43
